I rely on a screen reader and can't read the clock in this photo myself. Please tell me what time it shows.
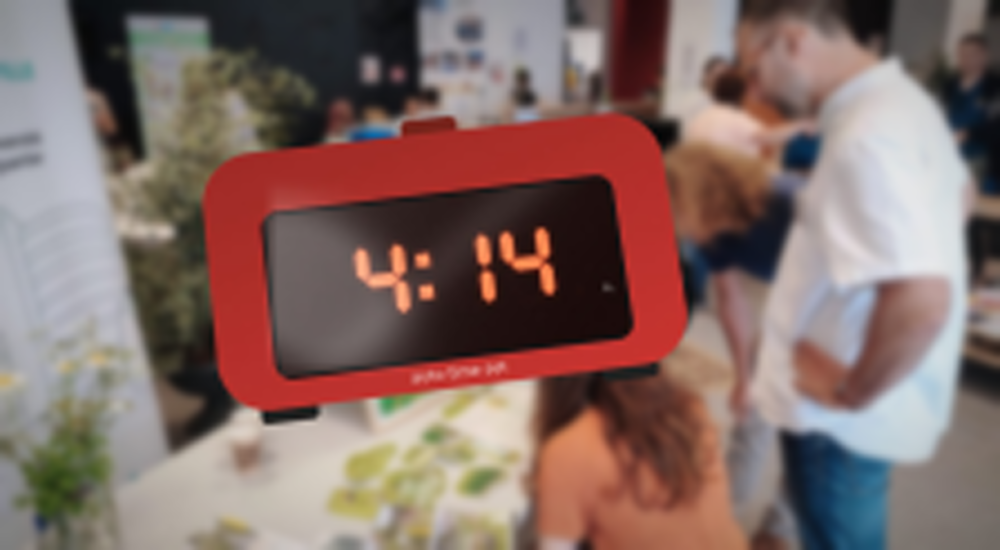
4:14
